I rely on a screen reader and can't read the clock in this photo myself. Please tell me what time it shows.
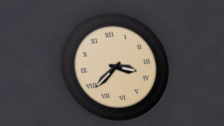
3:39
